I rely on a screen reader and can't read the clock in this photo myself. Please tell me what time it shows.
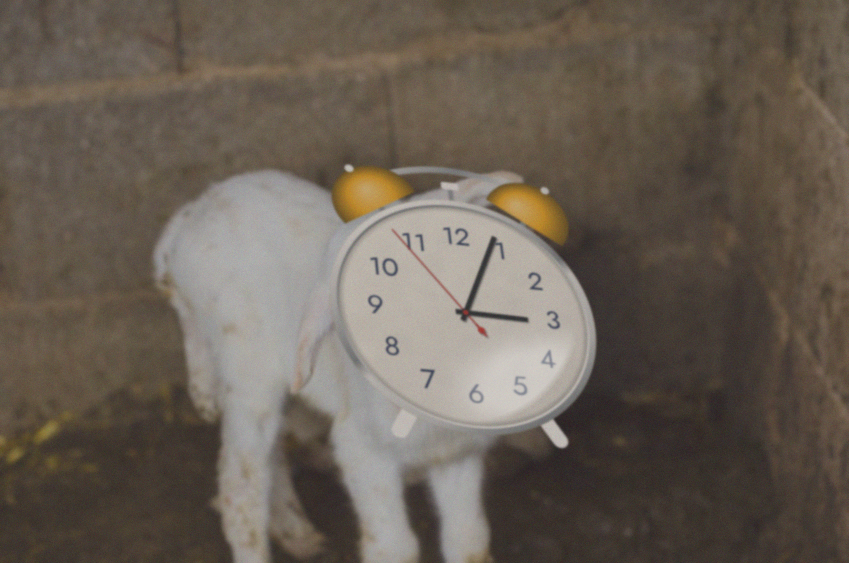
3:03:54
